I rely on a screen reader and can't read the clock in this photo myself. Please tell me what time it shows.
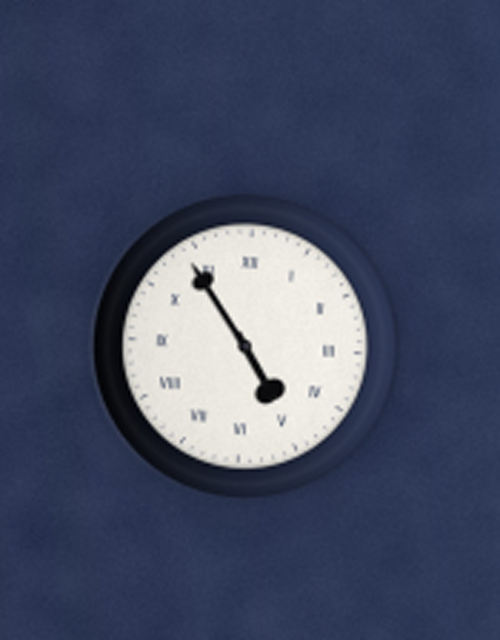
4:54
